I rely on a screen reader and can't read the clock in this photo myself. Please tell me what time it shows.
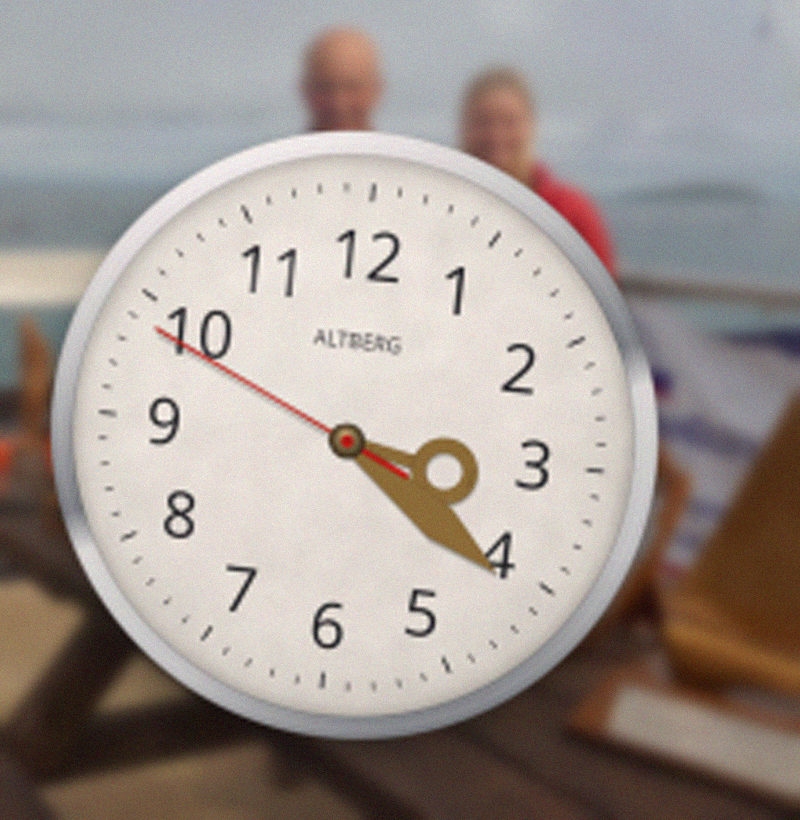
3:20:49
